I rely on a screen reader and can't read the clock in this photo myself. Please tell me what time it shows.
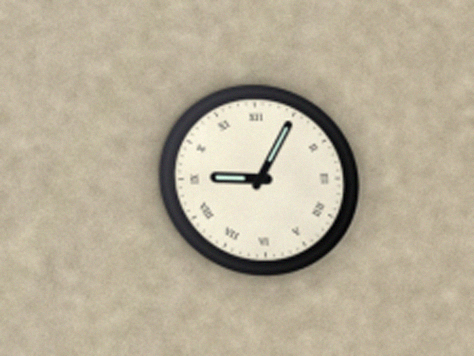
9:05
